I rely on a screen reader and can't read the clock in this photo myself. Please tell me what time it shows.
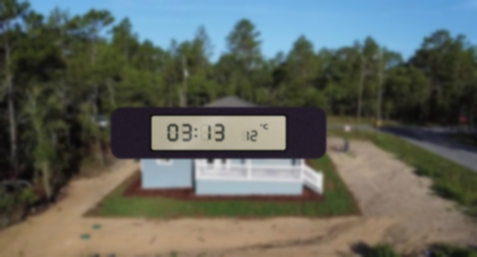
3:13
